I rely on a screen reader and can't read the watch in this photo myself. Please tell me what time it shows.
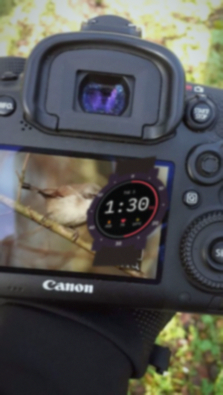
1:30
